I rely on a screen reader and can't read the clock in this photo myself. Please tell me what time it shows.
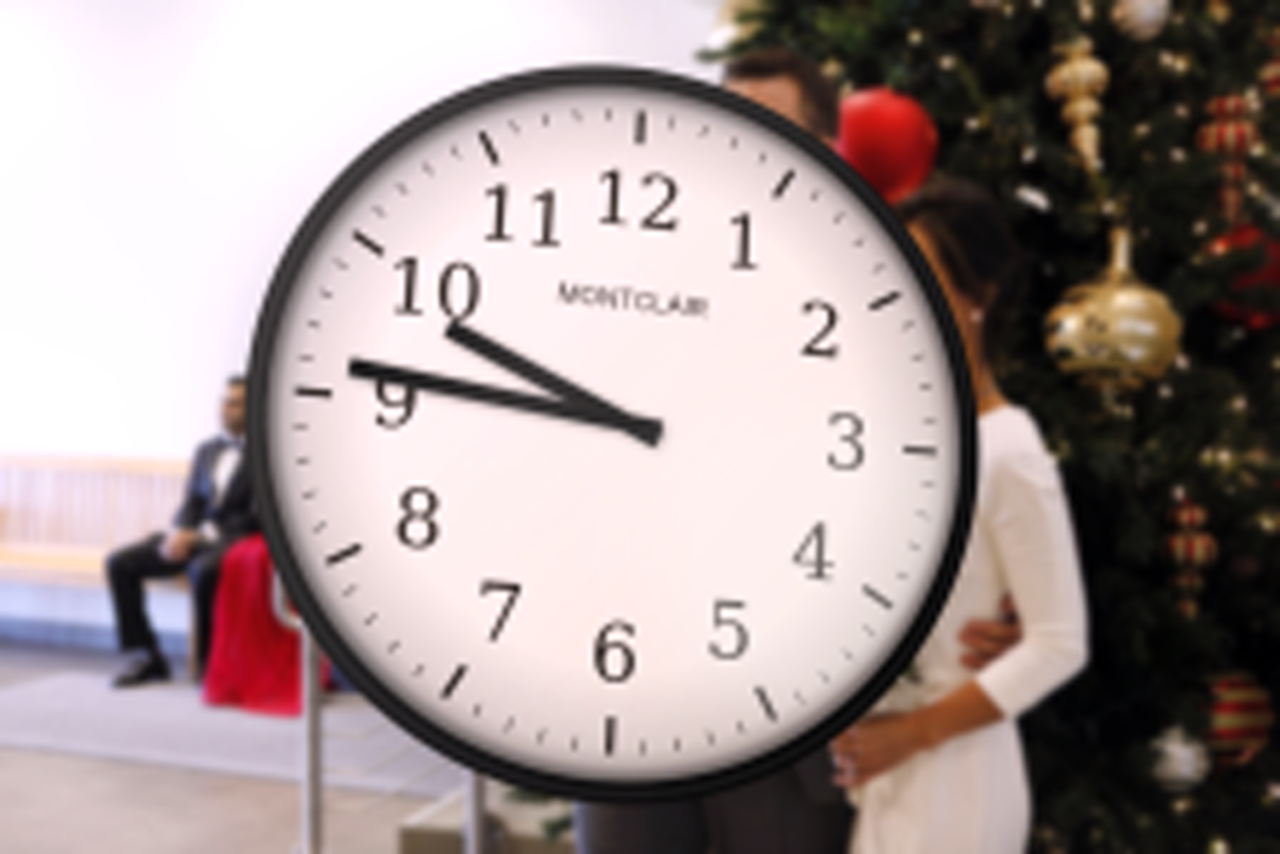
9:46
